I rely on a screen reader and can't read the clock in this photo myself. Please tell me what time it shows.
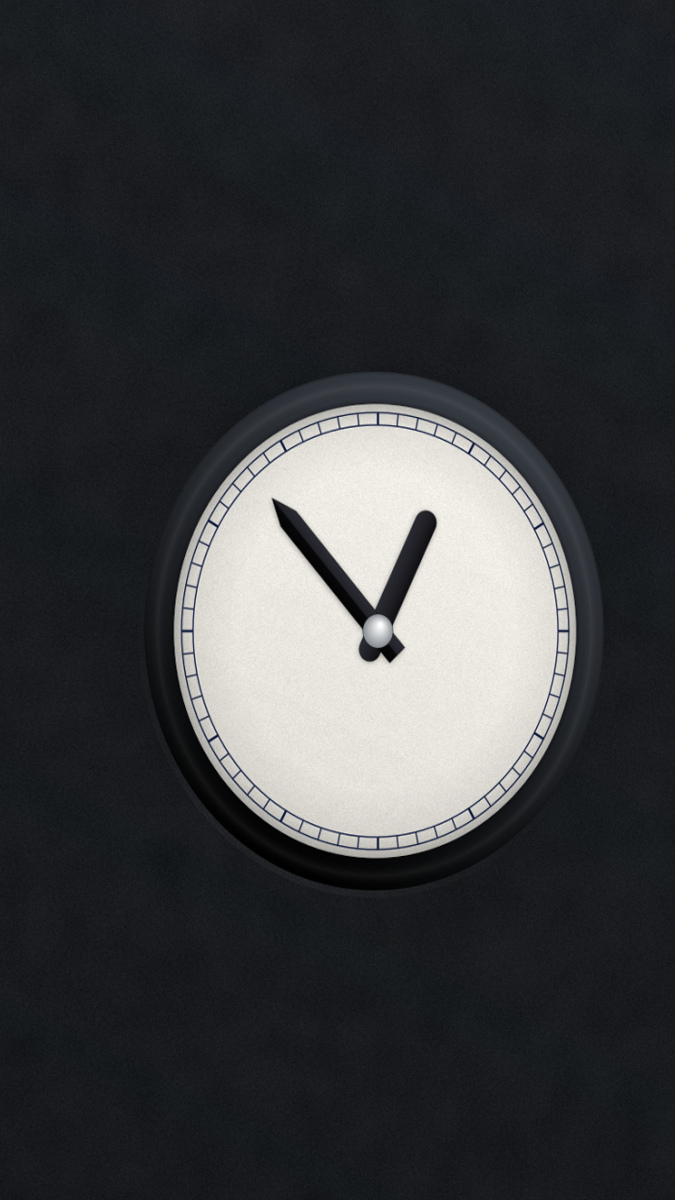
12:53
